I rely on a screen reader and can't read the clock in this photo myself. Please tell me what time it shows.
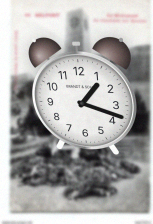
1:18
